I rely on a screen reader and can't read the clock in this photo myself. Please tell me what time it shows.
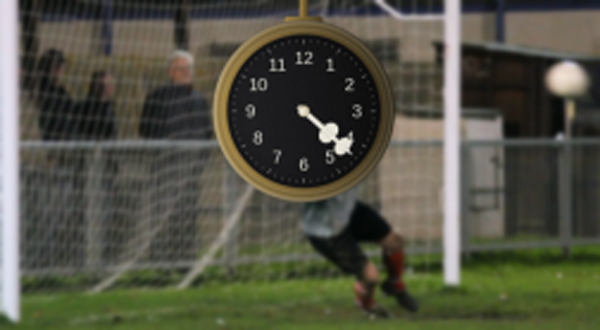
4:22
